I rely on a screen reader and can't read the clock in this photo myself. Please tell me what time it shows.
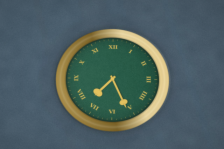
7:26
